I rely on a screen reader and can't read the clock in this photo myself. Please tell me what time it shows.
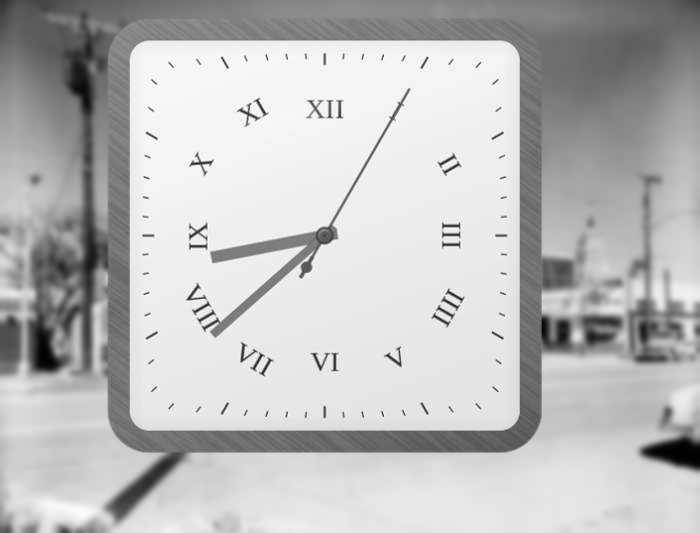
8:38:05
